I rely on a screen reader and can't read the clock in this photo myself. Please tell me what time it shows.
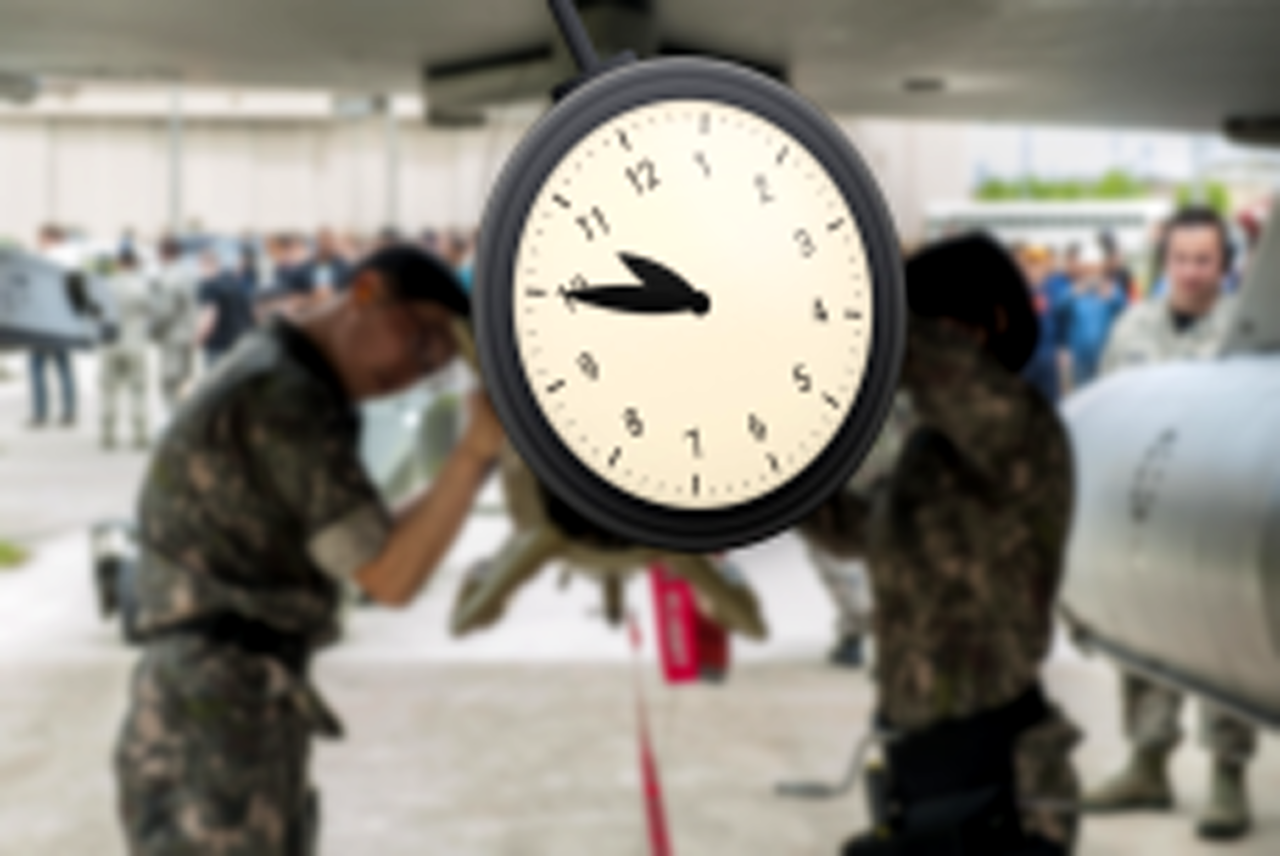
10:50
